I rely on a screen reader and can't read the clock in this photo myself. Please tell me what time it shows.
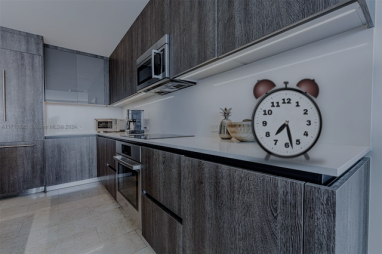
7:28
